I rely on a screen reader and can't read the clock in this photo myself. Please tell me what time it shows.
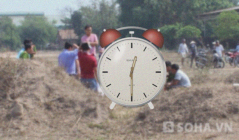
12:30
